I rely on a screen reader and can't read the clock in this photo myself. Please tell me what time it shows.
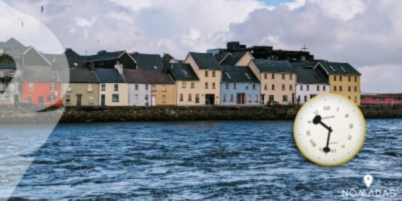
10:33
